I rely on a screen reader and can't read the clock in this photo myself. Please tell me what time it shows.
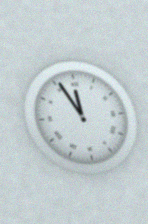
11:56
